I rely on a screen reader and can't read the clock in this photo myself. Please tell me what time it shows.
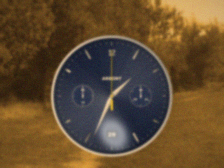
1:34
